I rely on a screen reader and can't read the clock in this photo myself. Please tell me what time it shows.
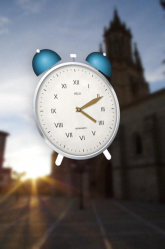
4:11
